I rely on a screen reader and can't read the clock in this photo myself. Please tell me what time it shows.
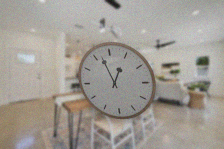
12:57
